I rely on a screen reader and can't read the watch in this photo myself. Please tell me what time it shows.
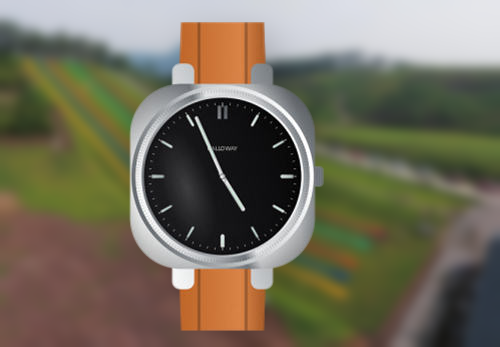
4:56
